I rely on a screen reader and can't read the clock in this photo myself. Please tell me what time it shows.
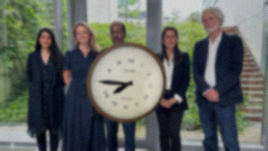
7:45
